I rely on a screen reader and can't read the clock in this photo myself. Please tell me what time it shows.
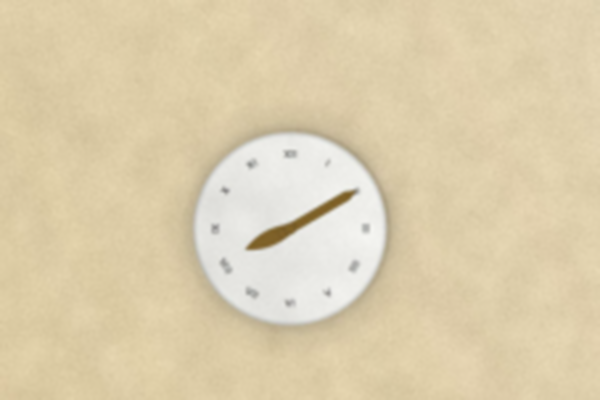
8:10
